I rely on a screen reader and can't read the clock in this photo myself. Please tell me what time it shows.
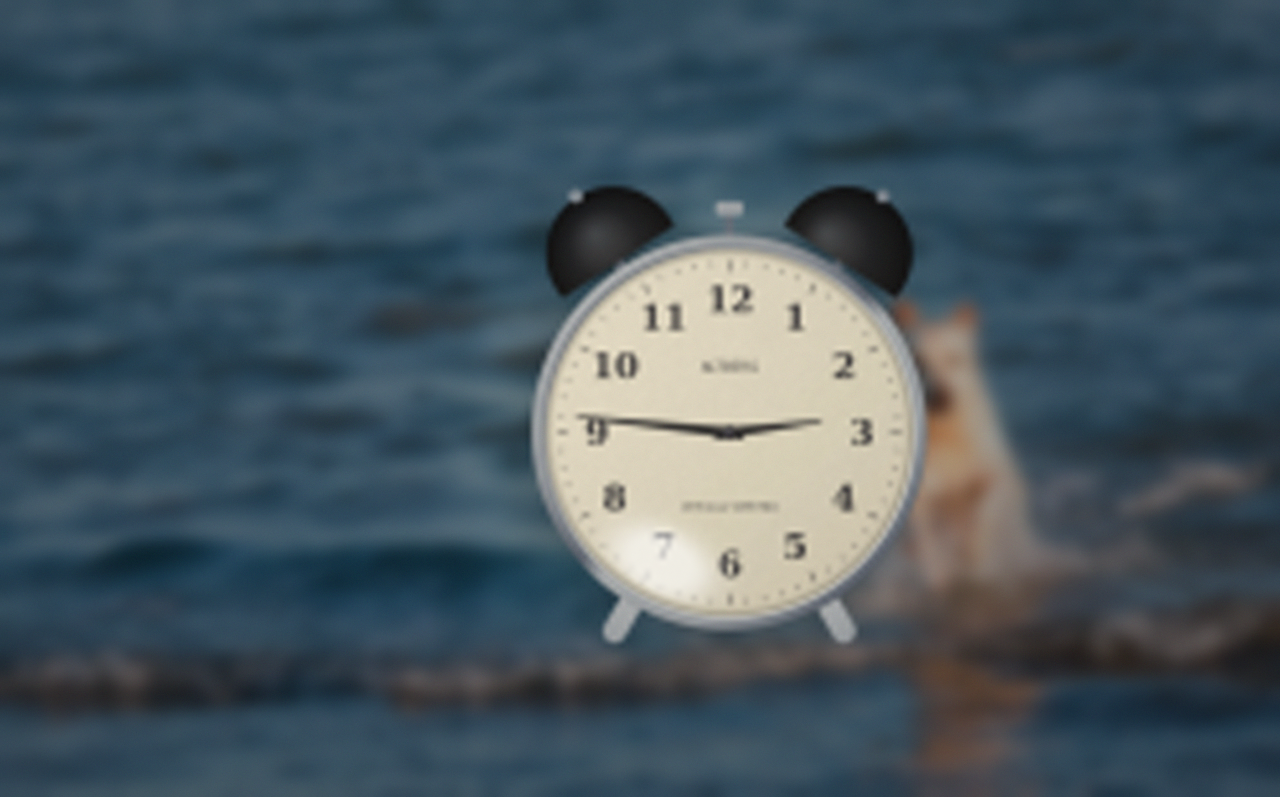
2:46
